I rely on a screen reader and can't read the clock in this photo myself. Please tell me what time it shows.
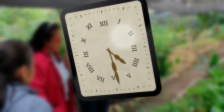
4:29
